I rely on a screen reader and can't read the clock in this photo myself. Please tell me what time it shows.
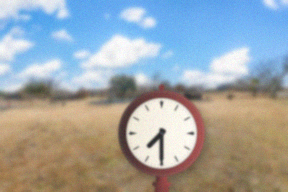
7:30
